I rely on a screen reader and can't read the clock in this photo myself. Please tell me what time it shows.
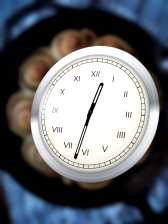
12:32
